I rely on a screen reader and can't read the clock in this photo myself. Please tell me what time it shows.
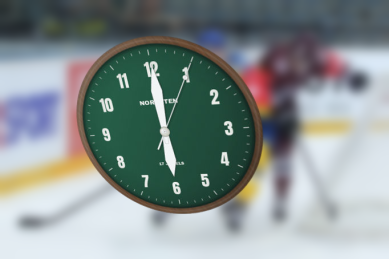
6:00:05
